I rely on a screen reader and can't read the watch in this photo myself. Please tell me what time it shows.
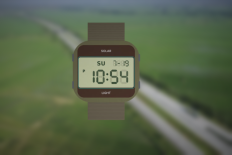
10:54
